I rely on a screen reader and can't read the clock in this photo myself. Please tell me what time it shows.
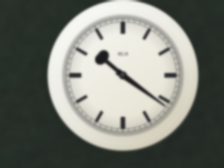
10:21
